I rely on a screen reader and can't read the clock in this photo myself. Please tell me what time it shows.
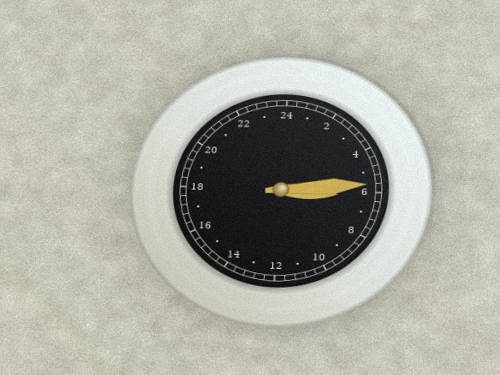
6:14
